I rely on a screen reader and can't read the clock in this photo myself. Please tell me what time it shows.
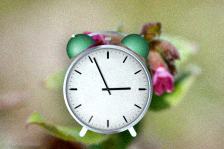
2:56
